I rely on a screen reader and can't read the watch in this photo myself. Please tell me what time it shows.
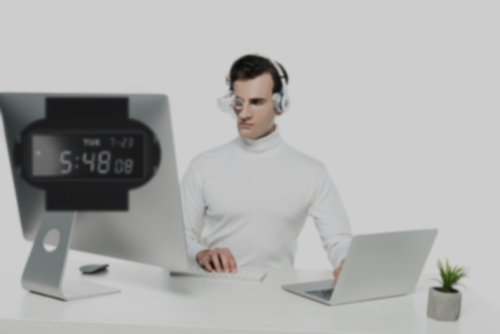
5:48:08
